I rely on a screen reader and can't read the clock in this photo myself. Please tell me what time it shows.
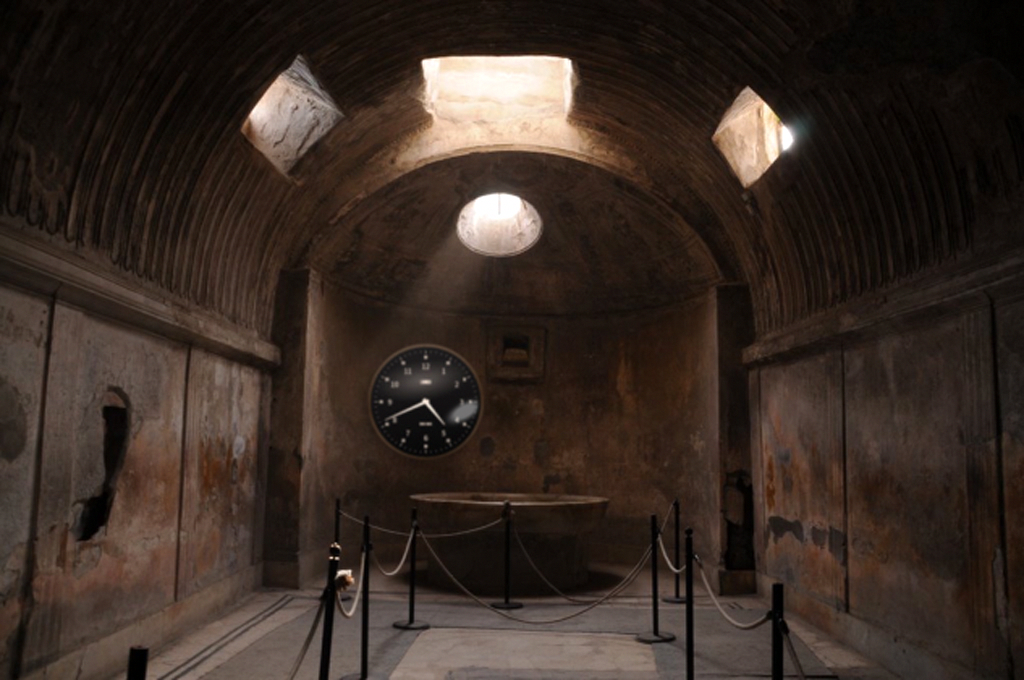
4:41
